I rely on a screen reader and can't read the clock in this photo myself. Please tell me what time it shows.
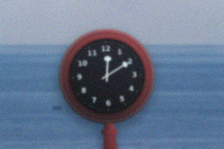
12:10
